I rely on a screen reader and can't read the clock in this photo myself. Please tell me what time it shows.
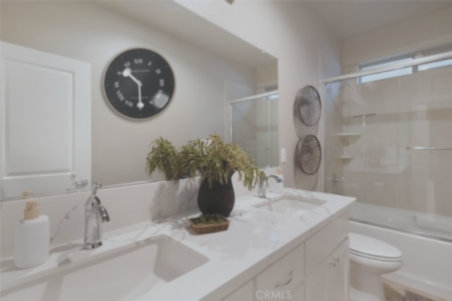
10:30
